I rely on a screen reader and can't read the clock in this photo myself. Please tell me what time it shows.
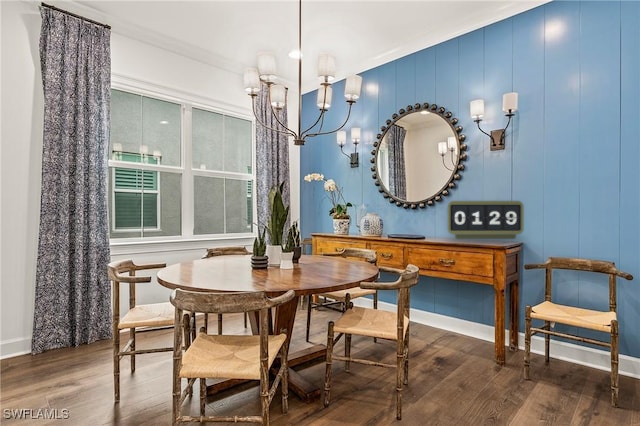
1:29
